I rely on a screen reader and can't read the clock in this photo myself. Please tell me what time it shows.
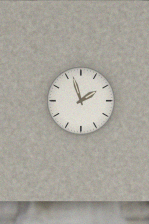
1:57
